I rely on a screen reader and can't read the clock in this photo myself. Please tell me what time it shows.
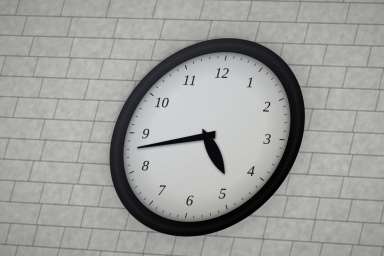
4:43
